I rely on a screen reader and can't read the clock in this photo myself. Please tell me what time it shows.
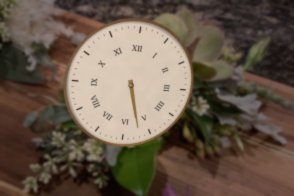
5:27
